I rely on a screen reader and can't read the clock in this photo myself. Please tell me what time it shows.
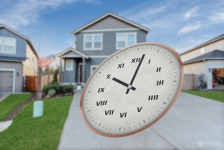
10:02
